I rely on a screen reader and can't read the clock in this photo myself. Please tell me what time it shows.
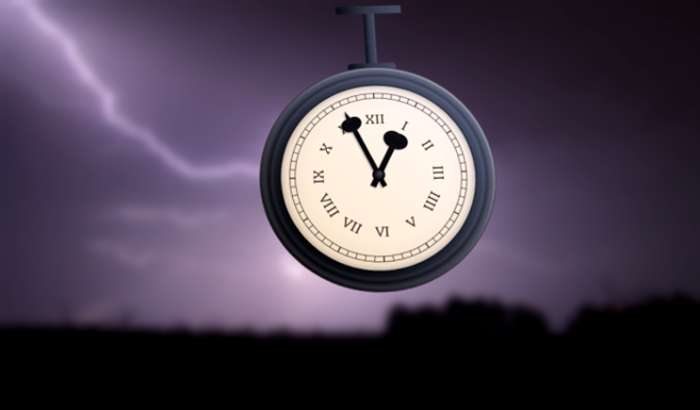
12:56
